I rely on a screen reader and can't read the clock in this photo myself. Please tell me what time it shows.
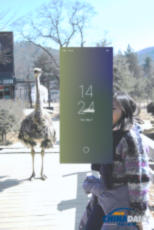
14:24
